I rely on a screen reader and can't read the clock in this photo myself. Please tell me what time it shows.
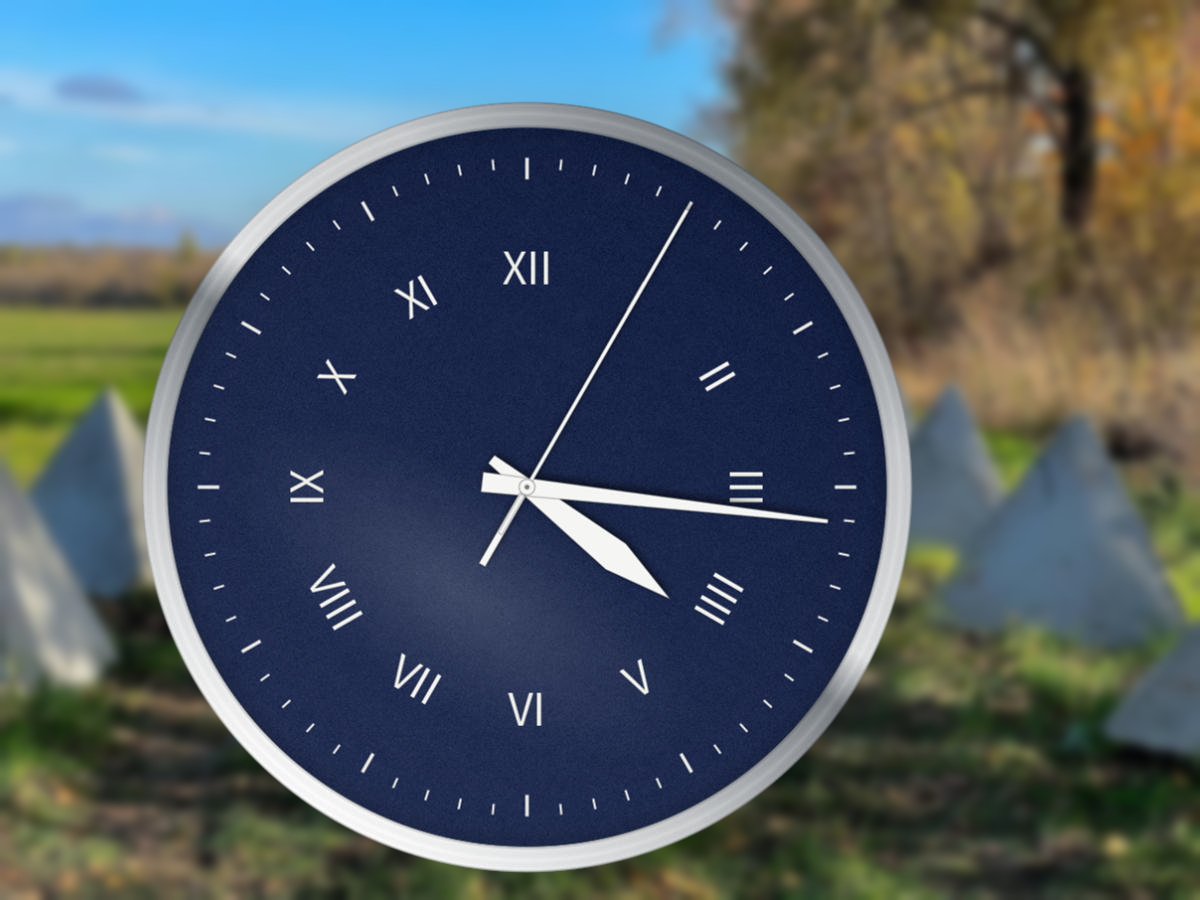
4:16:05
